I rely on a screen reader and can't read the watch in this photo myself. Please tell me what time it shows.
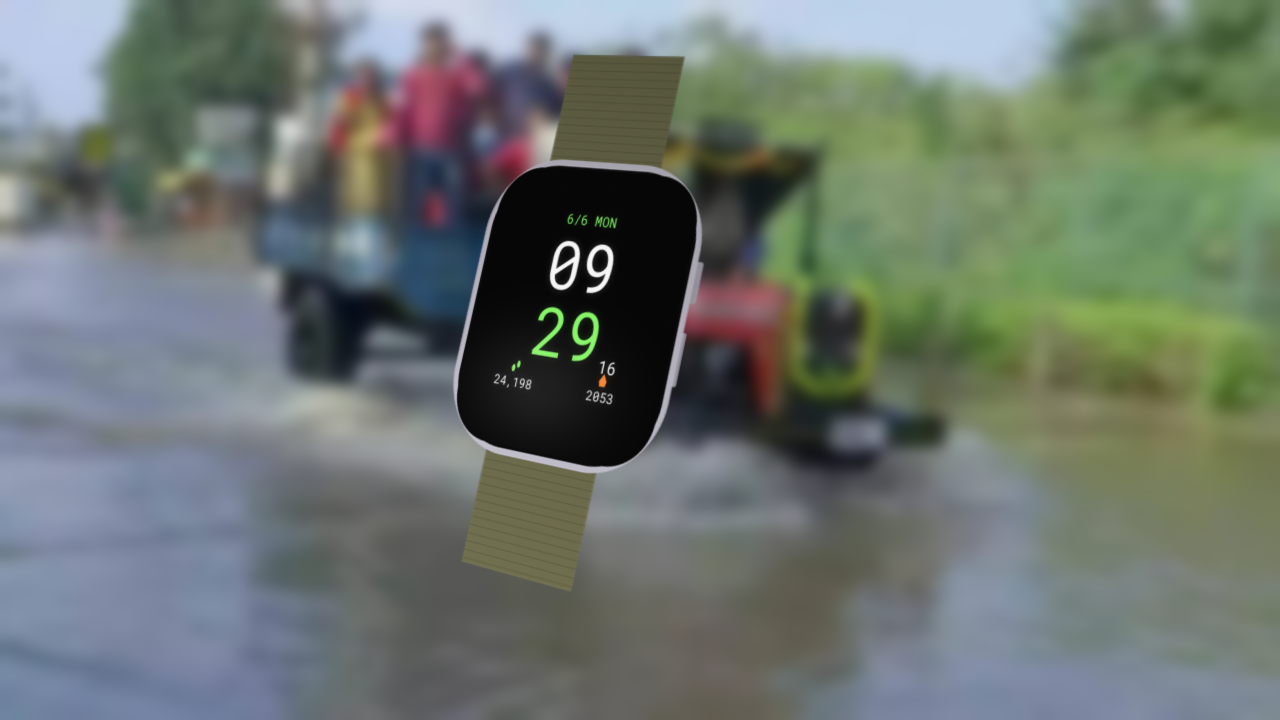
9:29:16
